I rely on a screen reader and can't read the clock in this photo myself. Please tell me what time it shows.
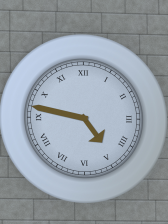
4:47
